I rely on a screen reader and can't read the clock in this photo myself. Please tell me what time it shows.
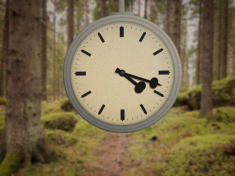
4:18
